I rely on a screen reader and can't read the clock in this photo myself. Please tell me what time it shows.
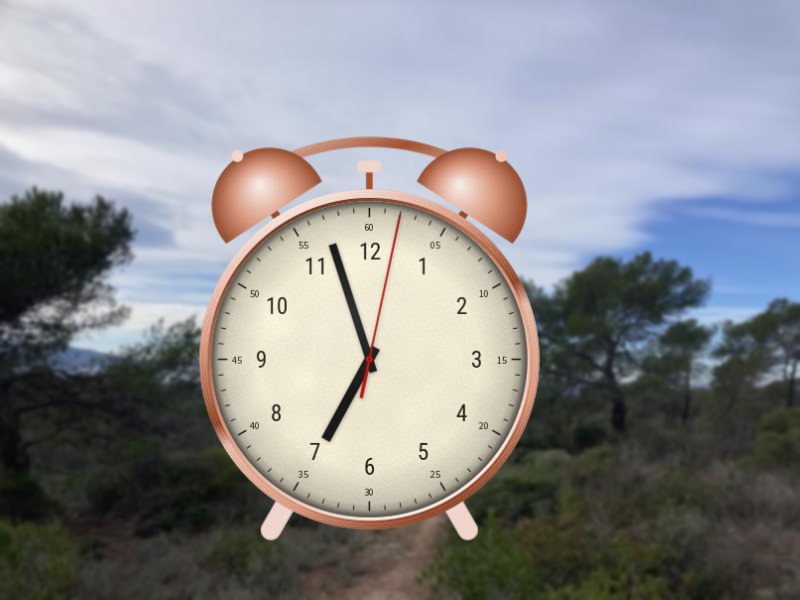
6:57:02
